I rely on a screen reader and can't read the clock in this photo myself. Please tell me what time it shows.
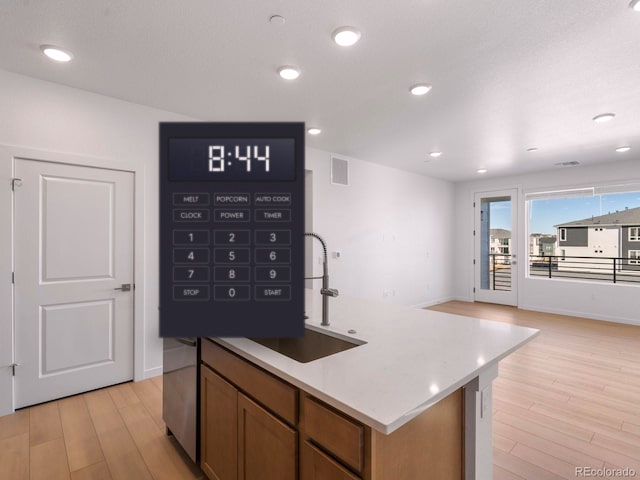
8:44
